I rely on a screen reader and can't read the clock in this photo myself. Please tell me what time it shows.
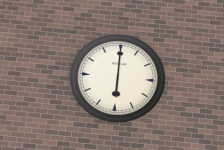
6:00
